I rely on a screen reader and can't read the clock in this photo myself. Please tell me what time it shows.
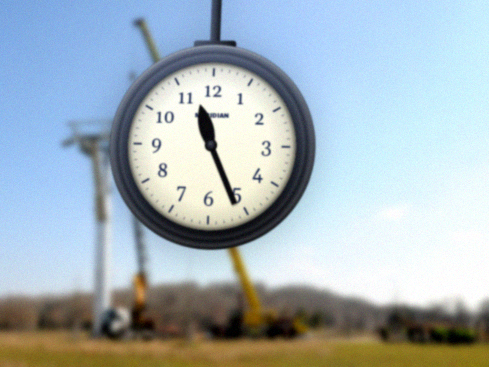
11:26
